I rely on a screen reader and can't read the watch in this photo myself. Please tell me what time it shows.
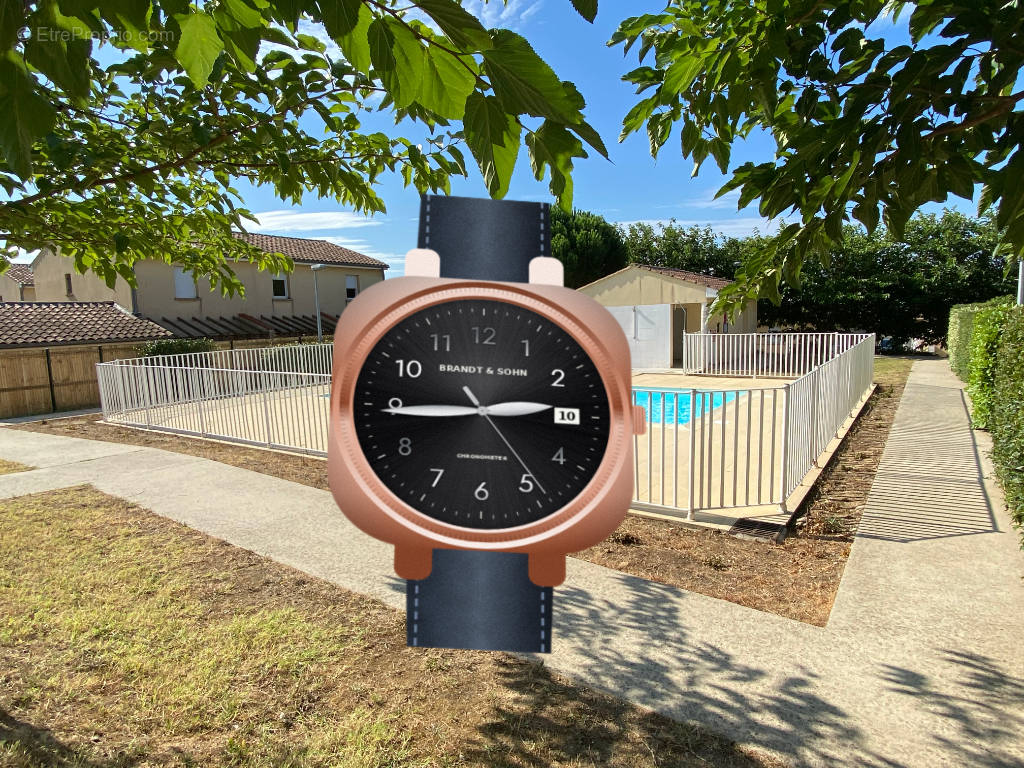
2:44:24
